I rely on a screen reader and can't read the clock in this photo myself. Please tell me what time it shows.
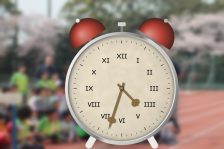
4:33
